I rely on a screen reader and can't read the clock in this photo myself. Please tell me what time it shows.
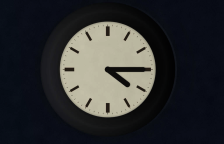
4:15
